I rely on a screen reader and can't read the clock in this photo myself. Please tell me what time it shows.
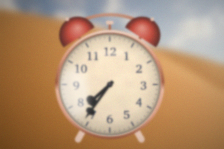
7:36
